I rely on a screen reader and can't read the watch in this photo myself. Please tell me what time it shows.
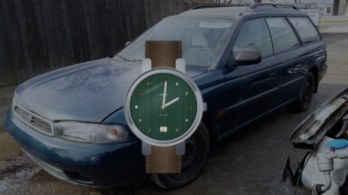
2:01
